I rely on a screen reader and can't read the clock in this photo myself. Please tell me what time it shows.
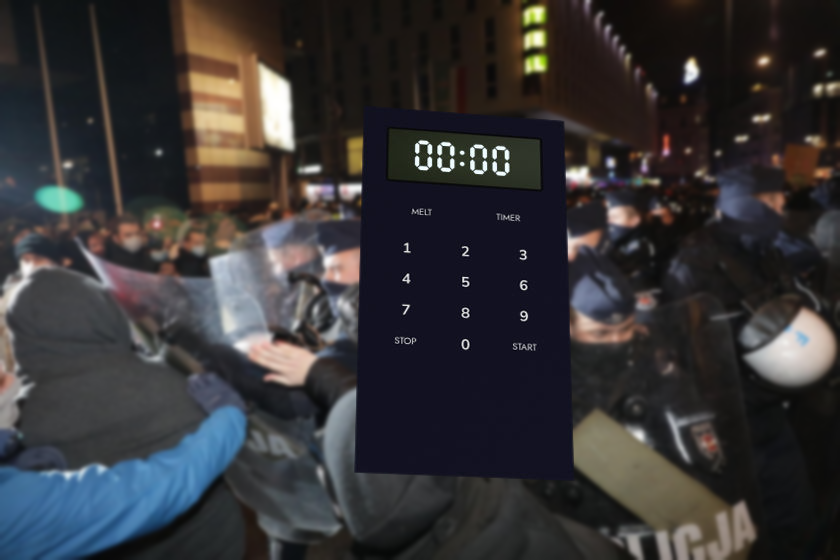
0:00
